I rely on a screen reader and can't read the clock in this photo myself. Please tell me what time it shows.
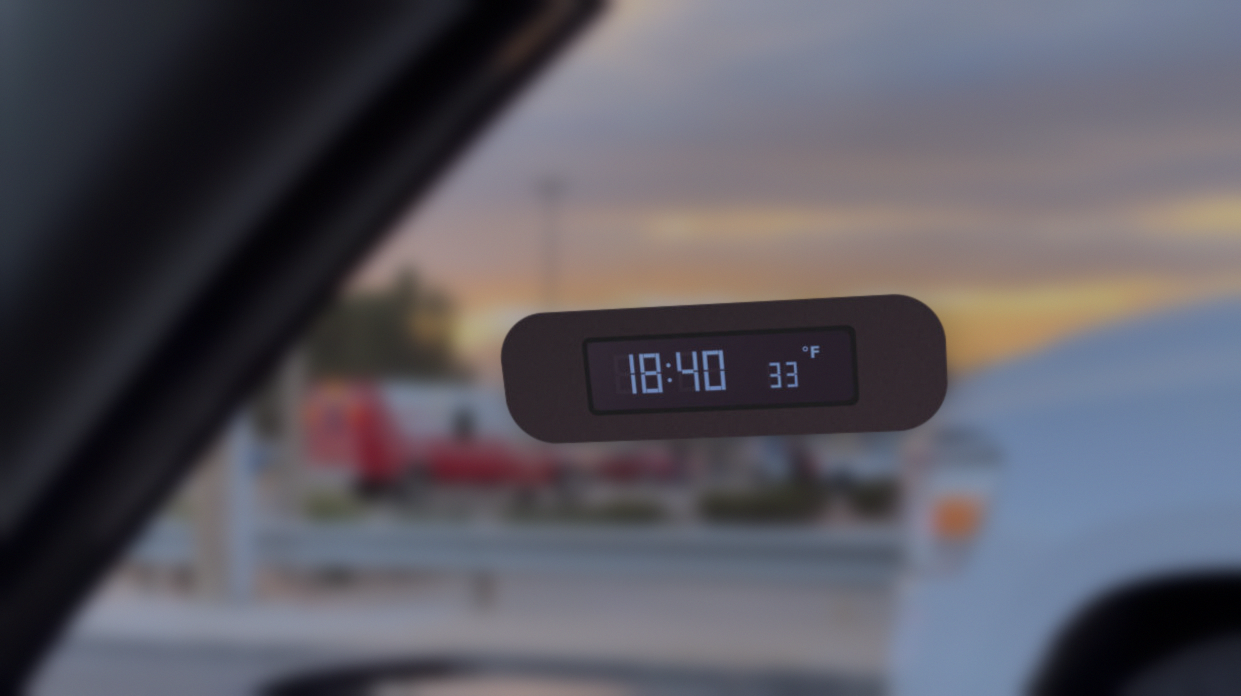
18:40
